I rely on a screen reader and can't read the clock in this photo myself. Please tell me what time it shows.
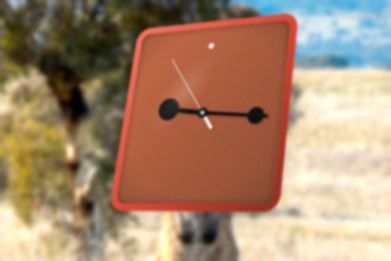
9:15:54
